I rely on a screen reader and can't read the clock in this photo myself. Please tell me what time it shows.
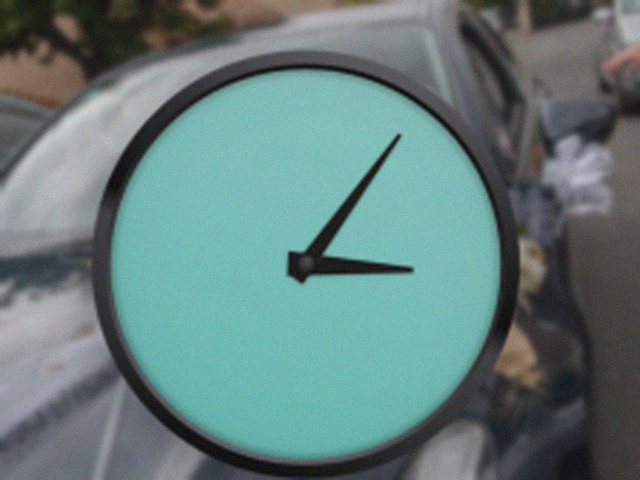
3:06
